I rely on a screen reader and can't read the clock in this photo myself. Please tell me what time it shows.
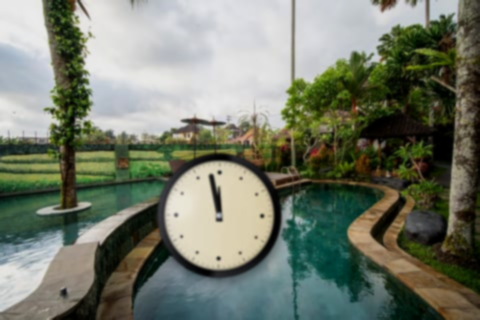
11:58
